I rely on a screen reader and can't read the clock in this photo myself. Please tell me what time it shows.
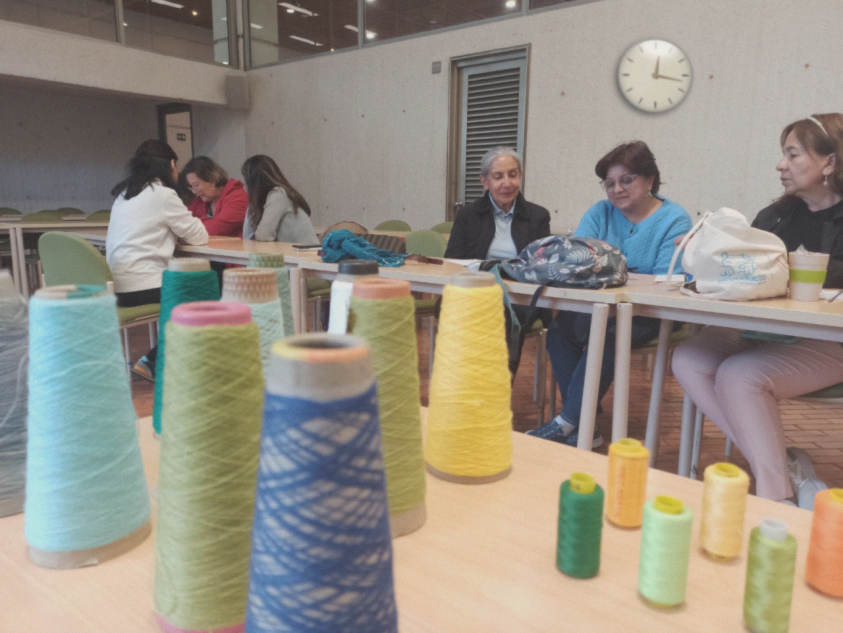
12:17
